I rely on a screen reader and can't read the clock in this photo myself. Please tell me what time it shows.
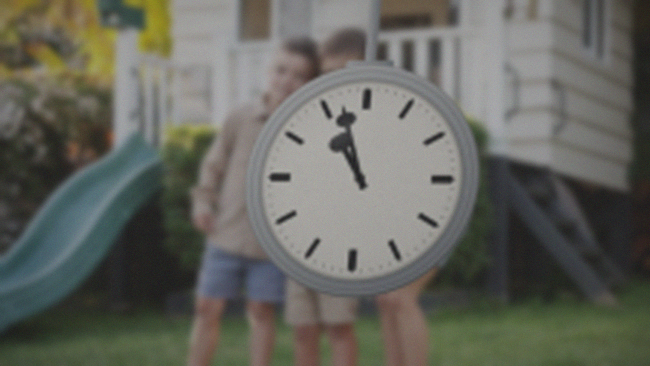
10:57
